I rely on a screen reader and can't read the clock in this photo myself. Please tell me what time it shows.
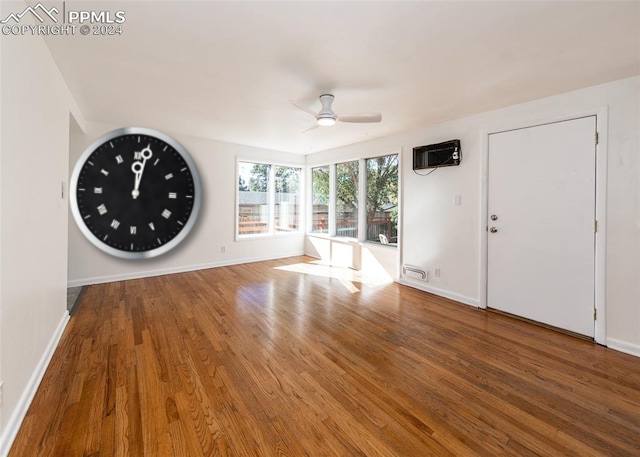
12:02
